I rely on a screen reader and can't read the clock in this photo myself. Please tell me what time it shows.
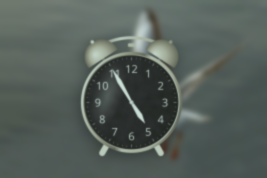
4:55
